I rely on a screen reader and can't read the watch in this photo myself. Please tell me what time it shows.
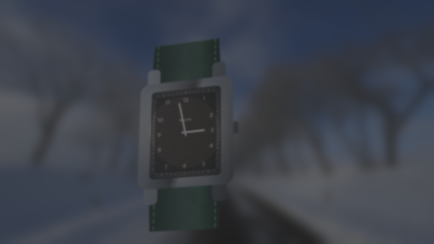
2:58
